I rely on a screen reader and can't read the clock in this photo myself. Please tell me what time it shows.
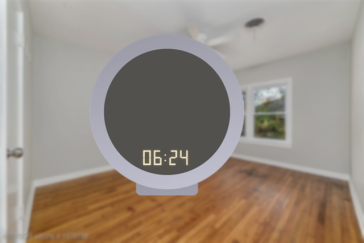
6:24
